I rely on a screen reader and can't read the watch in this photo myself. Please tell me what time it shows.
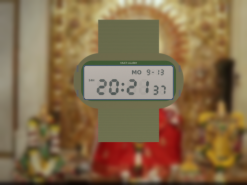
20:21:37
